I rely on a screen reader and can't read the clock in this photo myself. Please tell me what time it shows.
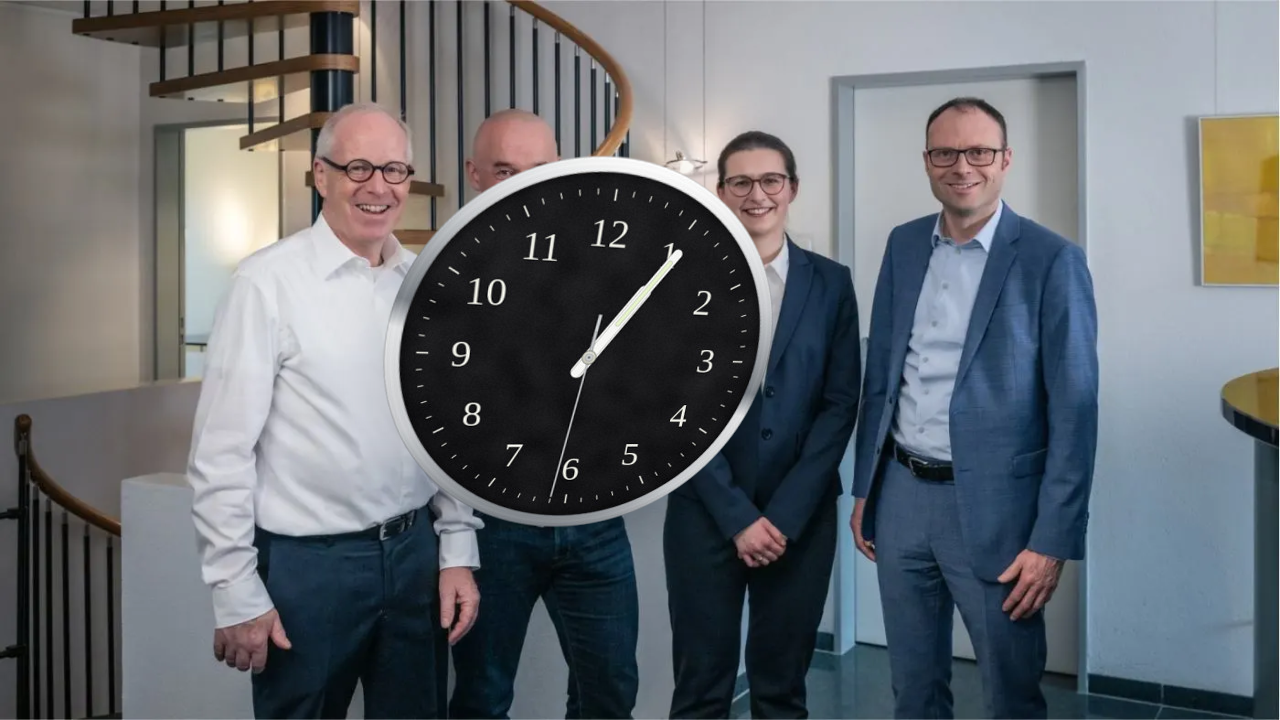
1:05:31
